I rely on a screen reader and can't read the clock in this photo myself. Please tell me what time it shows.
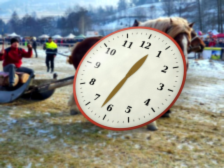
12:32
